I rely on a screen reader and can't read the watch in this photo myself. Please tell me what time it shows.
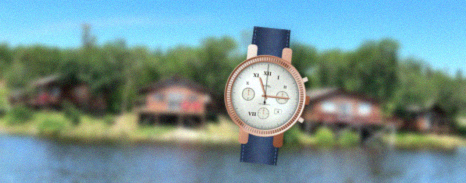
11:15
